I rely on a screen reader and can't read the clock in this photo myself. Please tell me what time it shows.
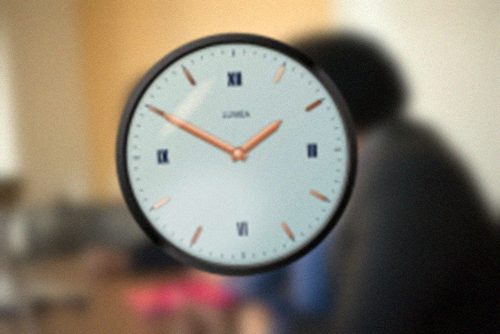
1:50
